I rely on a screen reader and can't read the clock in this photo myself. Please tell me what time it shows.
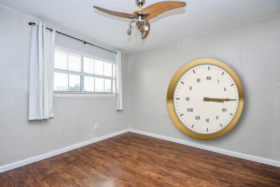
3:15
